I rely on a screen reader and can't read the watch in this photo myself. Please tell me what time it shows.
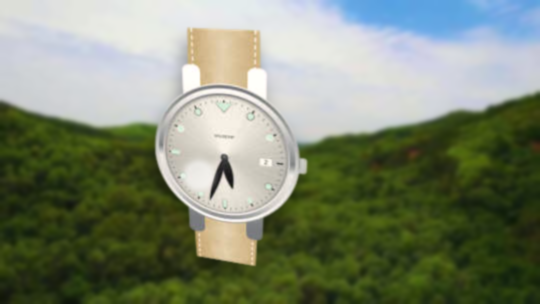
5:33
